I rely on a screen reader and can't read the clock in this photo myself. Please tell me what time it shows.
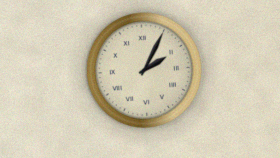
2:05
